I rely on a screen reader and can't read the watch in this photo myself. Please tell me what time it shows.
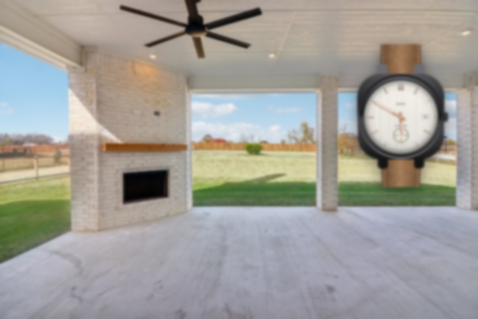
5:50
